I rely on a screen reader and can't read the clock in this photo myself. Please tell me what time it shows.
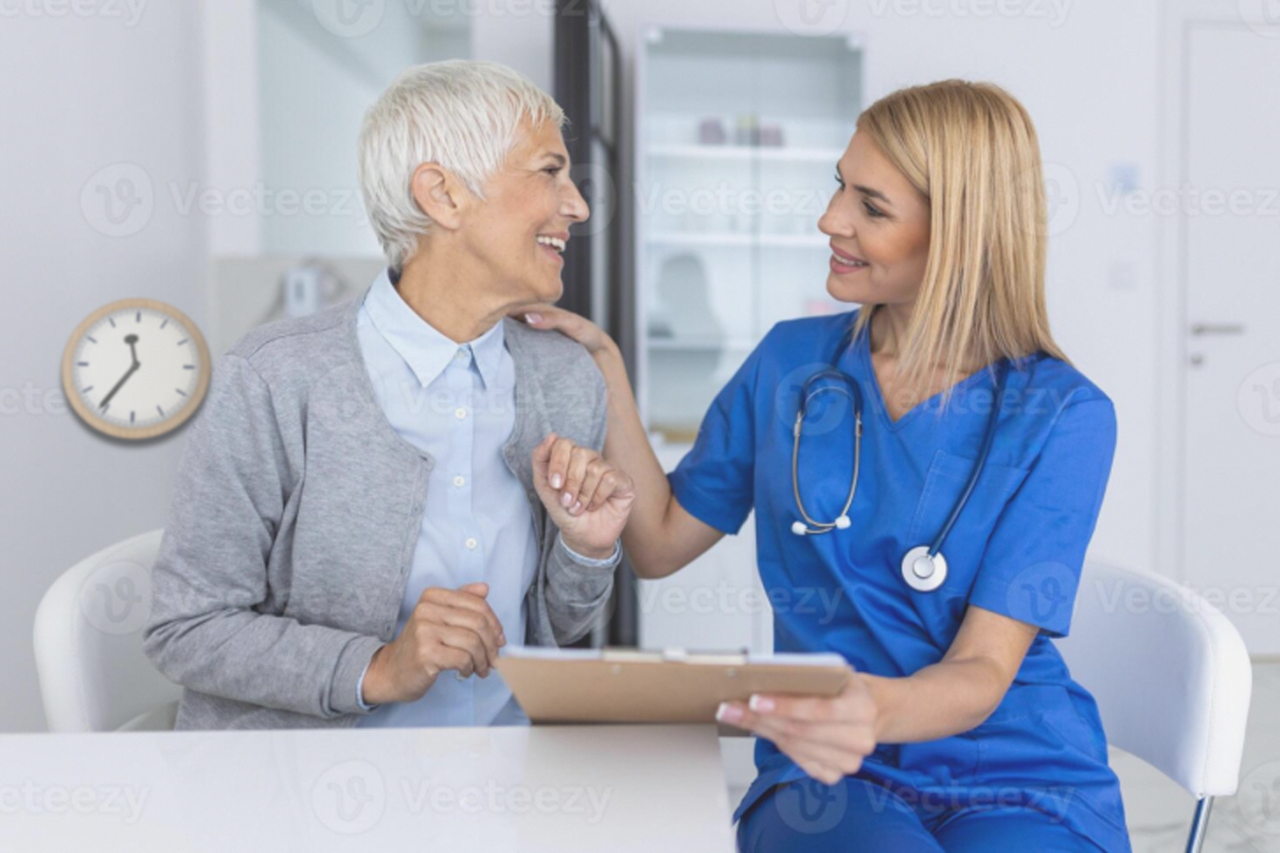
11:36
